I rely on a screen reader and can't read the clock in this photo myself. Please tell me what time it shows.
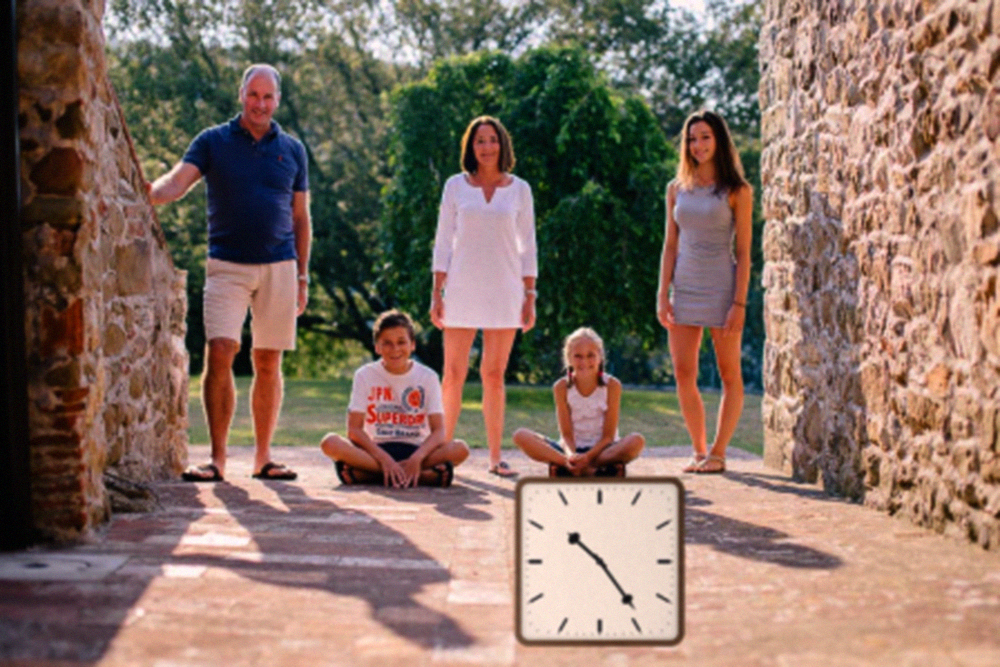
10:24
